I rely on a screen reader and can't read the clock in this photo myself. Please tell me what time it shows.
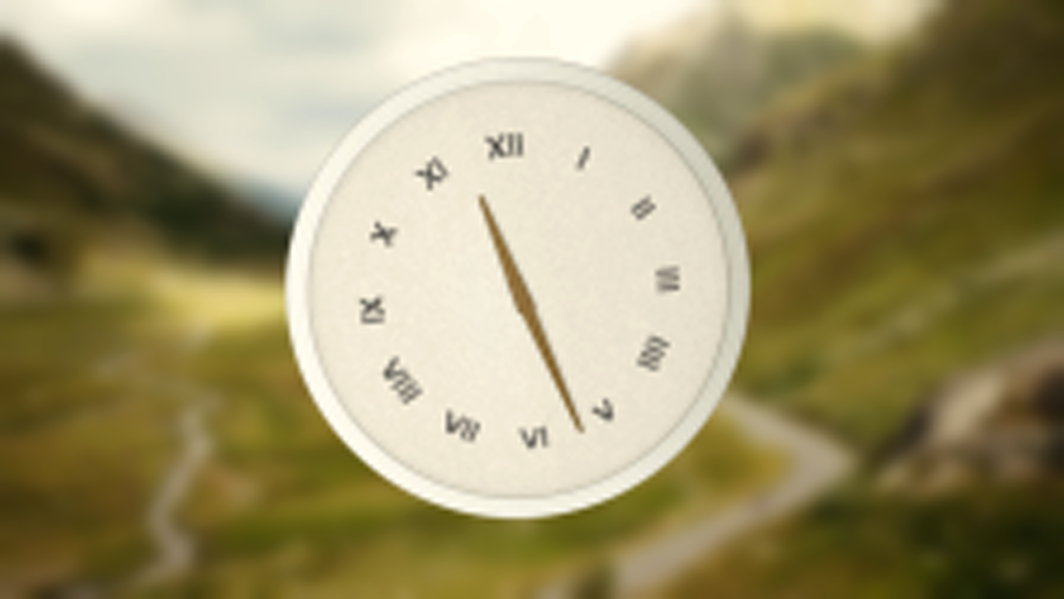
11:27
